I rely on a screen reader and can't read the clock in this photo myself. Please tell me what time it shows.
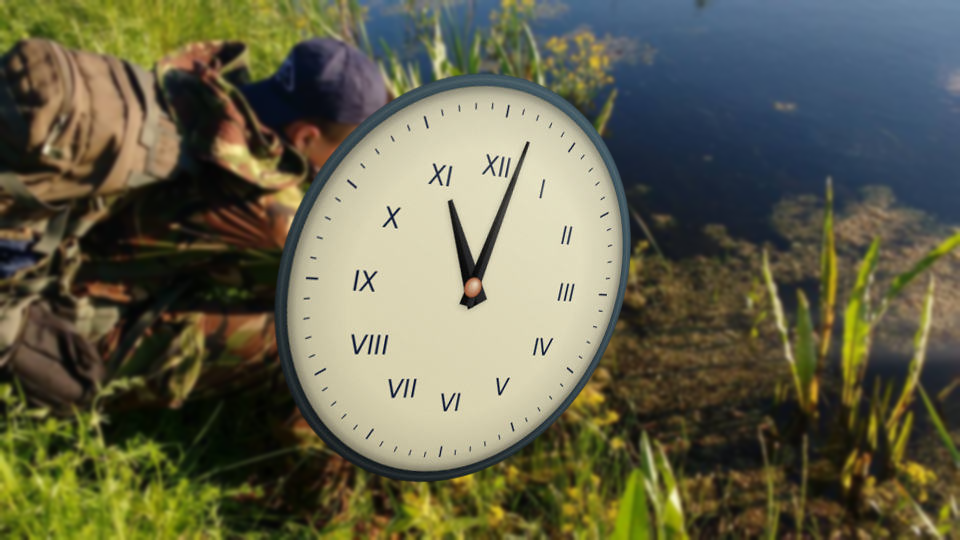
11:02
